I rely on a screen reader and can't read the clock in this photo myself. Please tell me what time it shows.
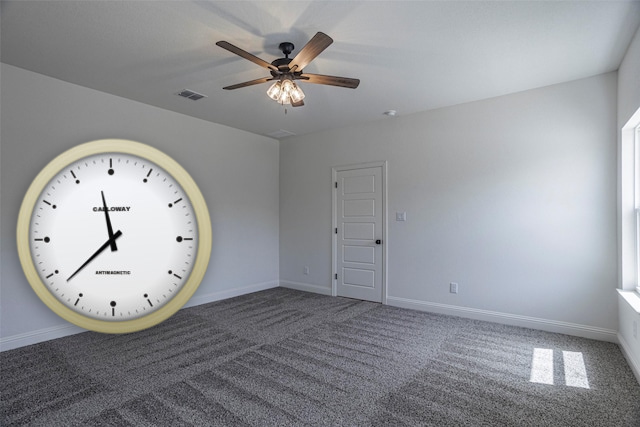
11:38
